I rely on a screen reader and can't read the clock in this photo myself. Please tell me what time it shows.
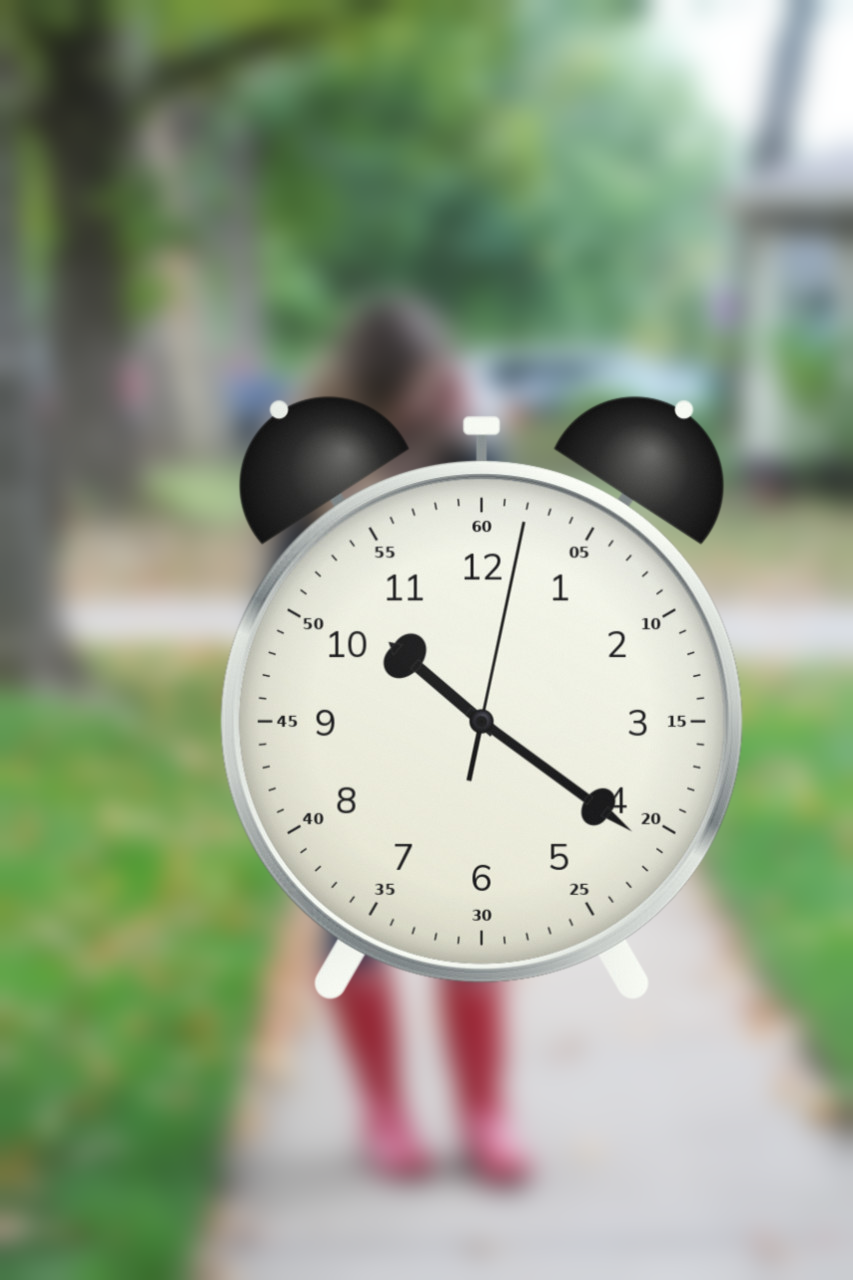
10:21:02
